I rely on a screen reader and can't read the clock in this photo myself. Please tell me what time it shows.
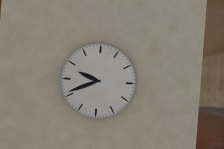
9:41
